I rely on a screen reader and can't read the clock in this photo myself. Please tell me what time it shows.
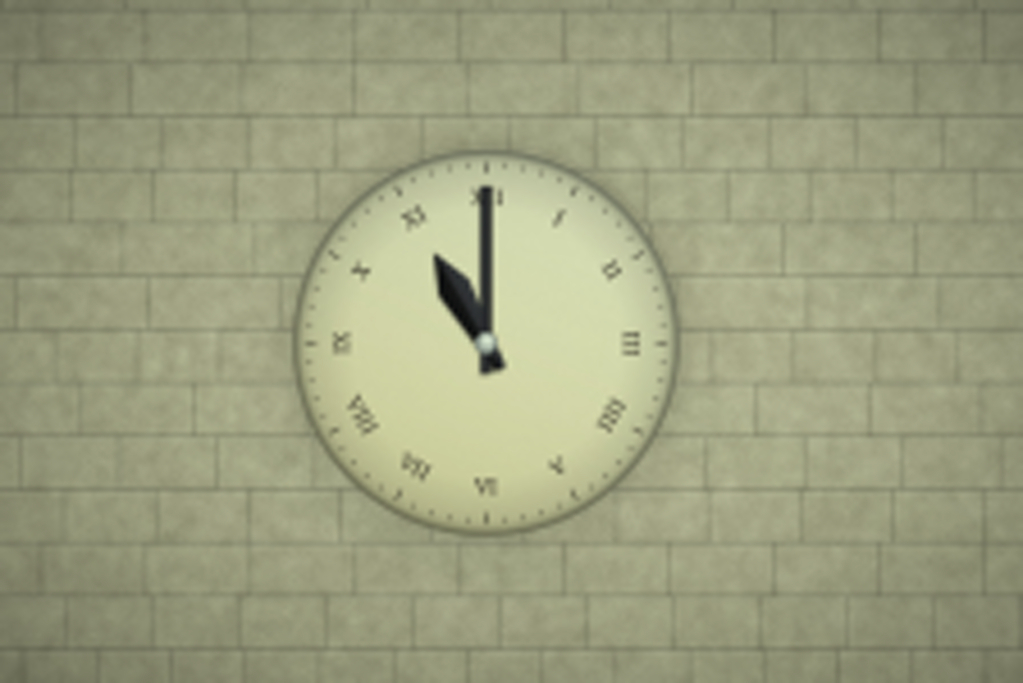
11:00
